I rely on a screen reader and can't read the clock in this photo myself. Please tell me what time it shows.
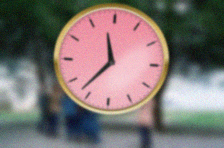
11:37
